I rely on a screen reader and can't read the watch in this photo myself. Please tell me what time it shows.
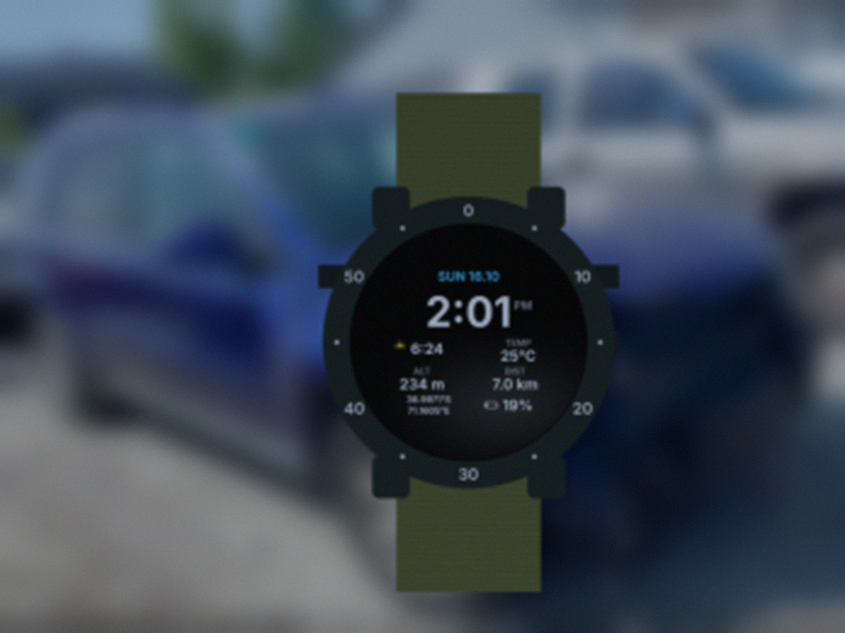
2:01
